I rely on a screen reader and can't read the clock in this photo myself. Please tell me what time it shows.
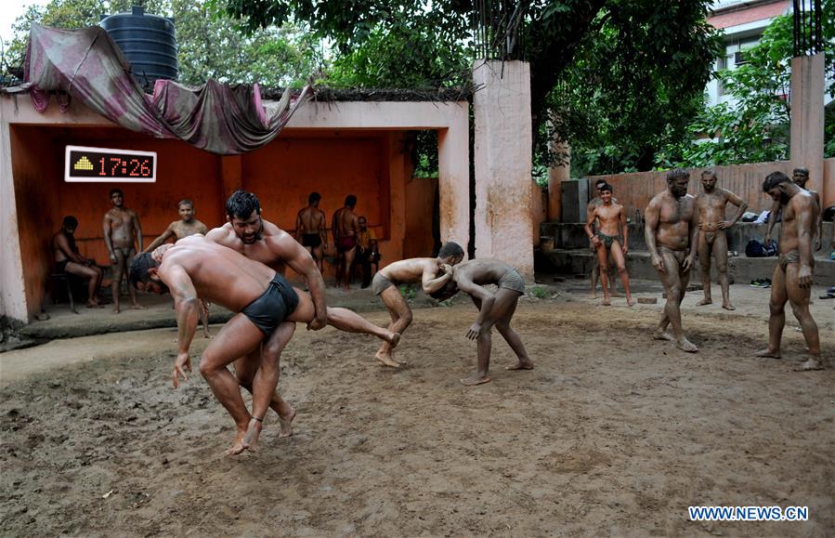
17:26
